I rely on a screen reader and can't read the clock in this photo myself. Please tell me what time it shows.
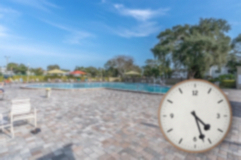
4:27
